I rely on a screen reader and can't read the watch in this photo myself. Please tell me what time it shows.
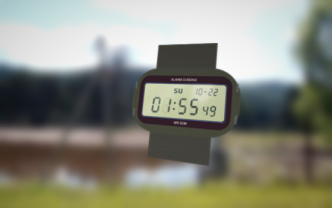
1:55:49
